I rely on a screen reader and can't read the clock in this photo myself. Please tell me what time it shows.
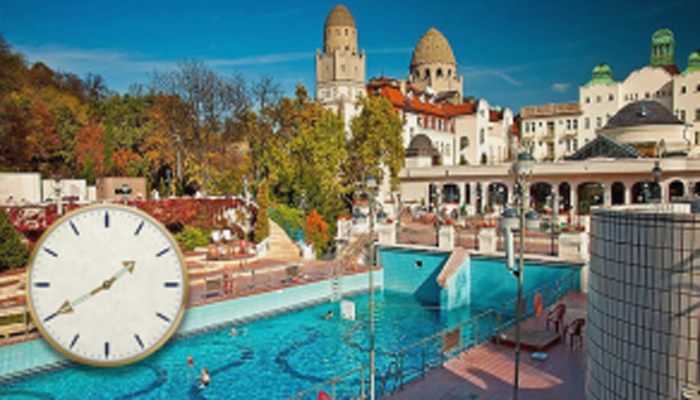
1:40
